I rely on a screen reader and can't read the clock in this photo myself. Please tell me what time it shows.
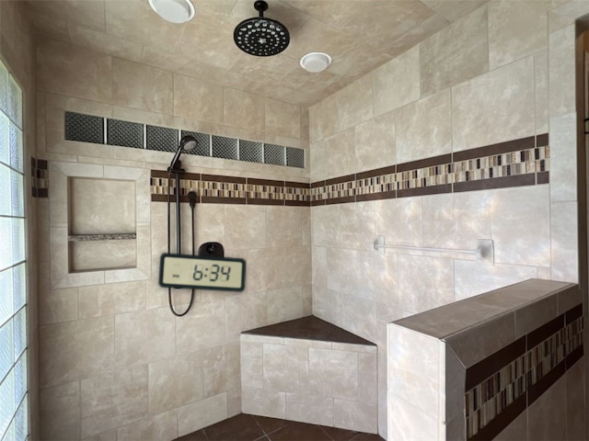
6:34
